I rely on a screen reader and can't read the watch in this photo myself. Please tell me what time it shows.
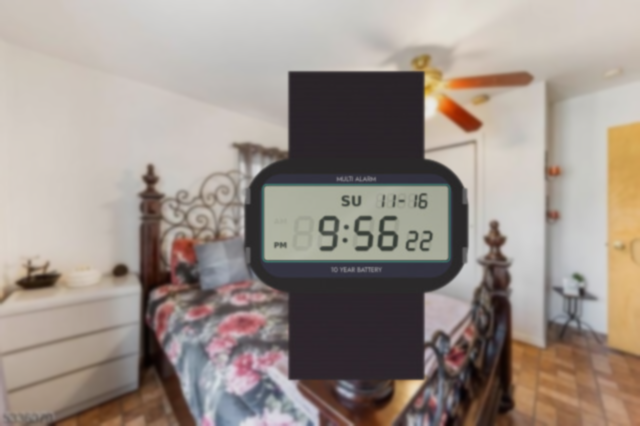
9:56:22
